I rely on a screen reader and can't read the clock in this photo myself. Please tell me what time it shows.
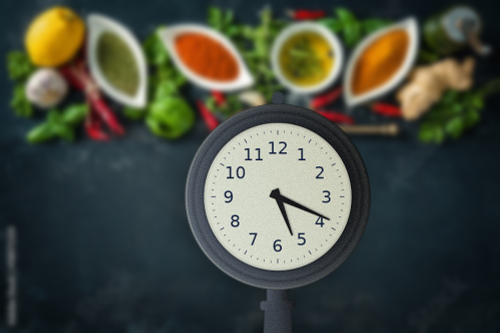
5:19
